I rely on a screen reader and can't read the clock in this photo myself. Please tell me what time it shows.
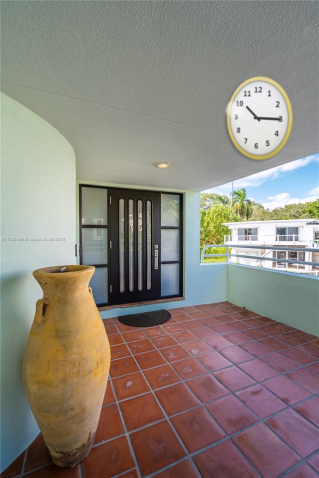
10:15
